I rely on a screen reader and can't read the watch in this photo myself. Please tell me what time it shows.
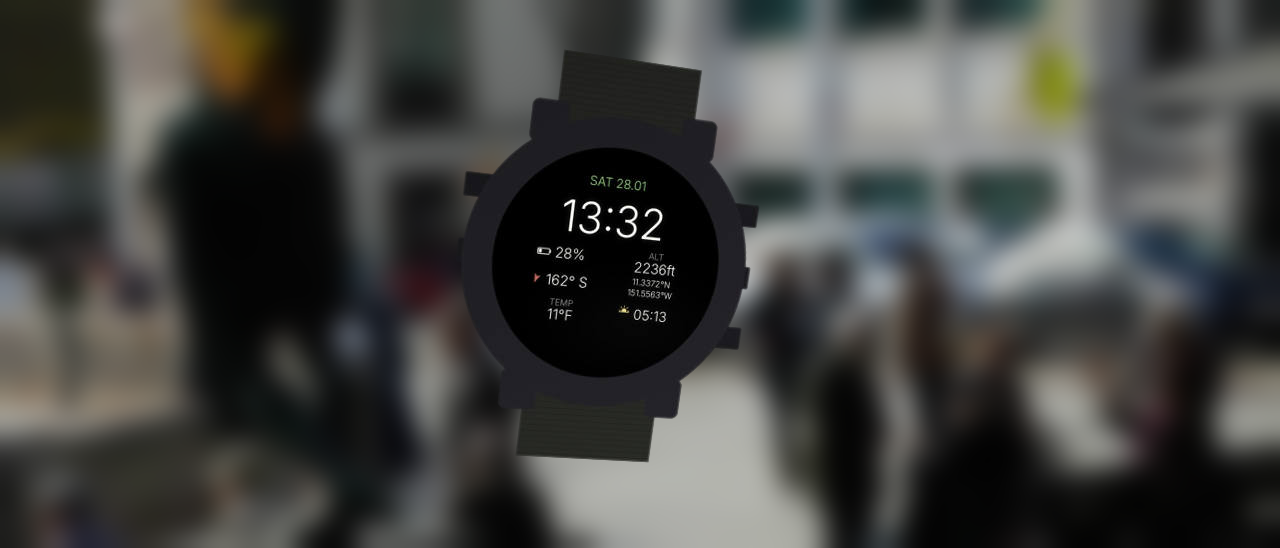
13:32
